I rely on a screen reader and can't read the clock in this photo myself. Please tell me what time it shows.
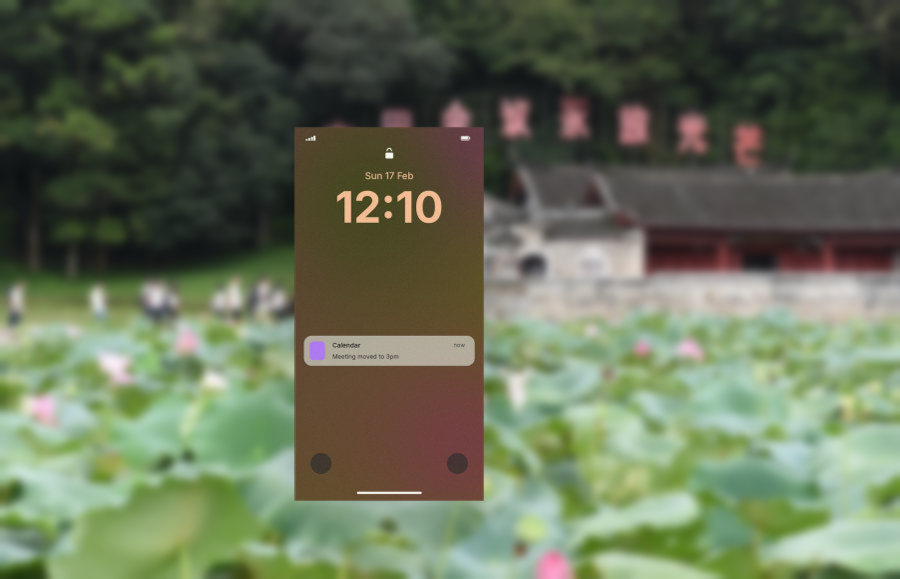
12:10
